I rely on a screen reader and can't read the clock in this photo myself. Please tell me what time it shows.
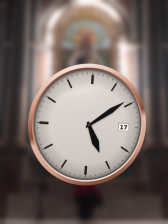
5:09
